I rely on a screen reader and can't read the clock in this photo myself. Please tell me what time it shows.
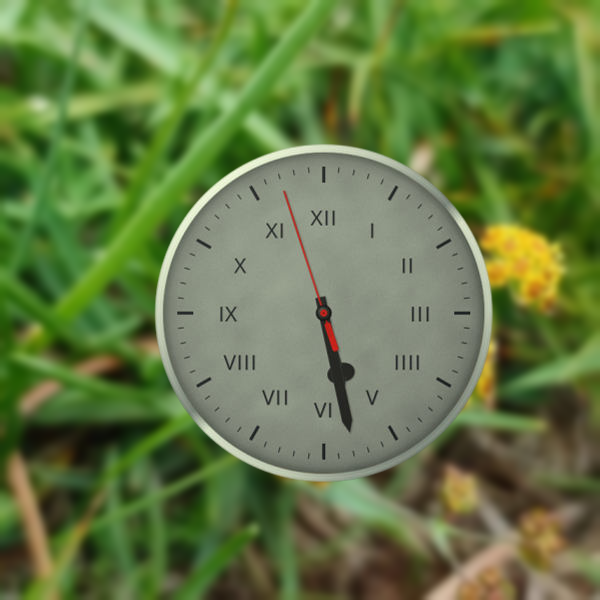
5:27:57
